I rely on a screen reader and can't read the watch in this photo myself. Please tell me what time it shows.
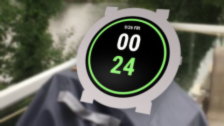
0:24
